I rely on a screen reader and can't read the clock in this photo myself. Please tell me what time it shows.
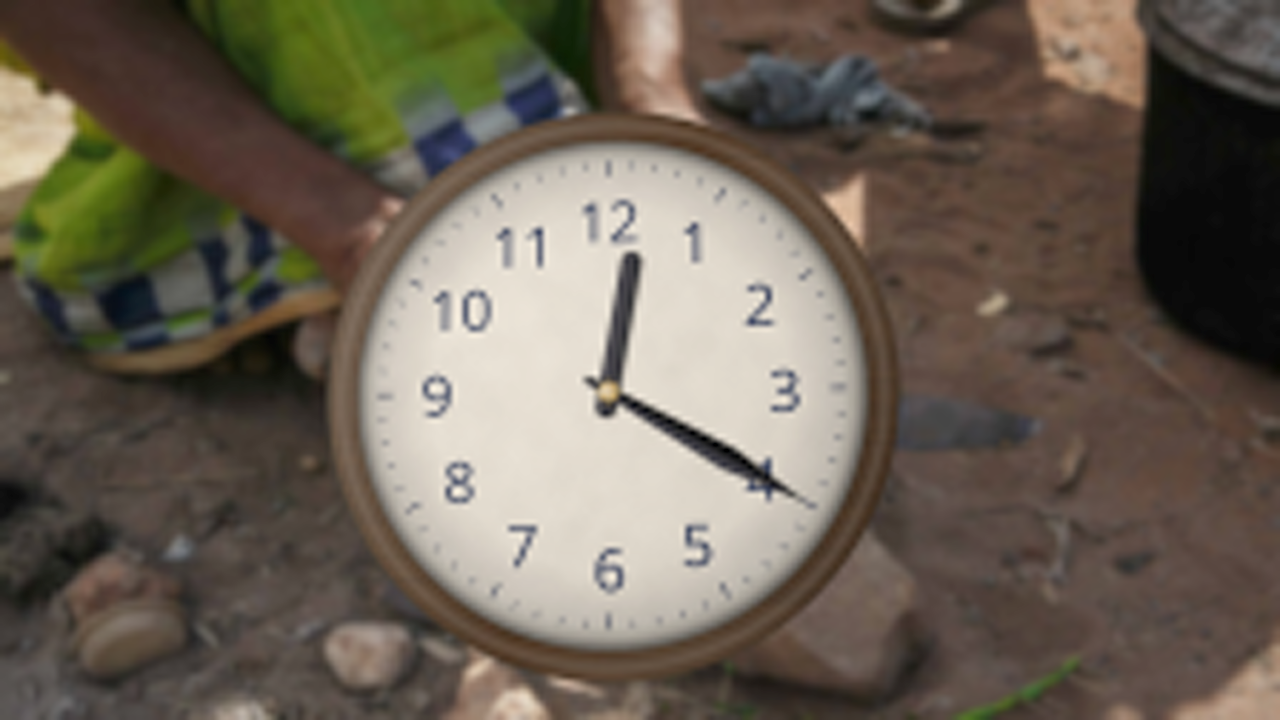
12:20
